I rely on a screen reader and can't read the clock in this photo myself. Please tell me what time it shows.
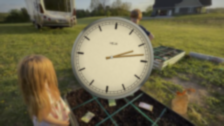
2:13
